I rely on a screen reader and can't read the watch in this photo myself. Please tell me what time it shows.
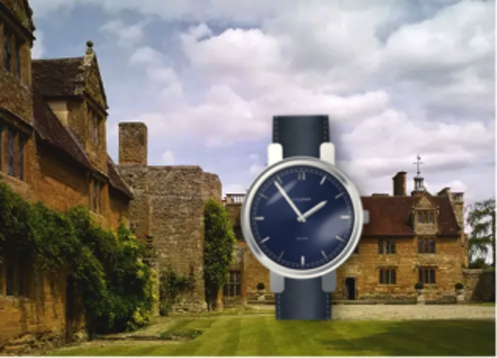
1:54
